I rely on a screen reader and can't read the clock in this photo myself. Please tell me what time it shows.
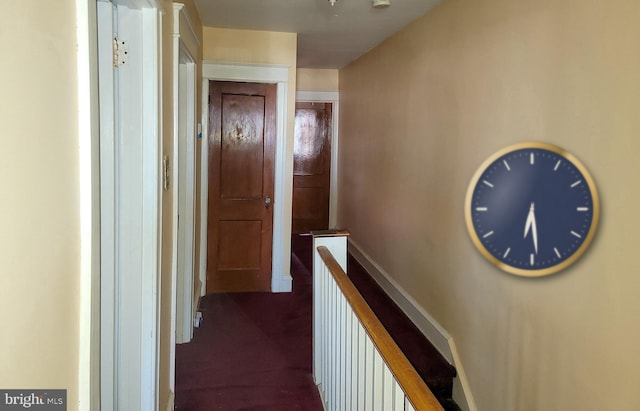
6:29
